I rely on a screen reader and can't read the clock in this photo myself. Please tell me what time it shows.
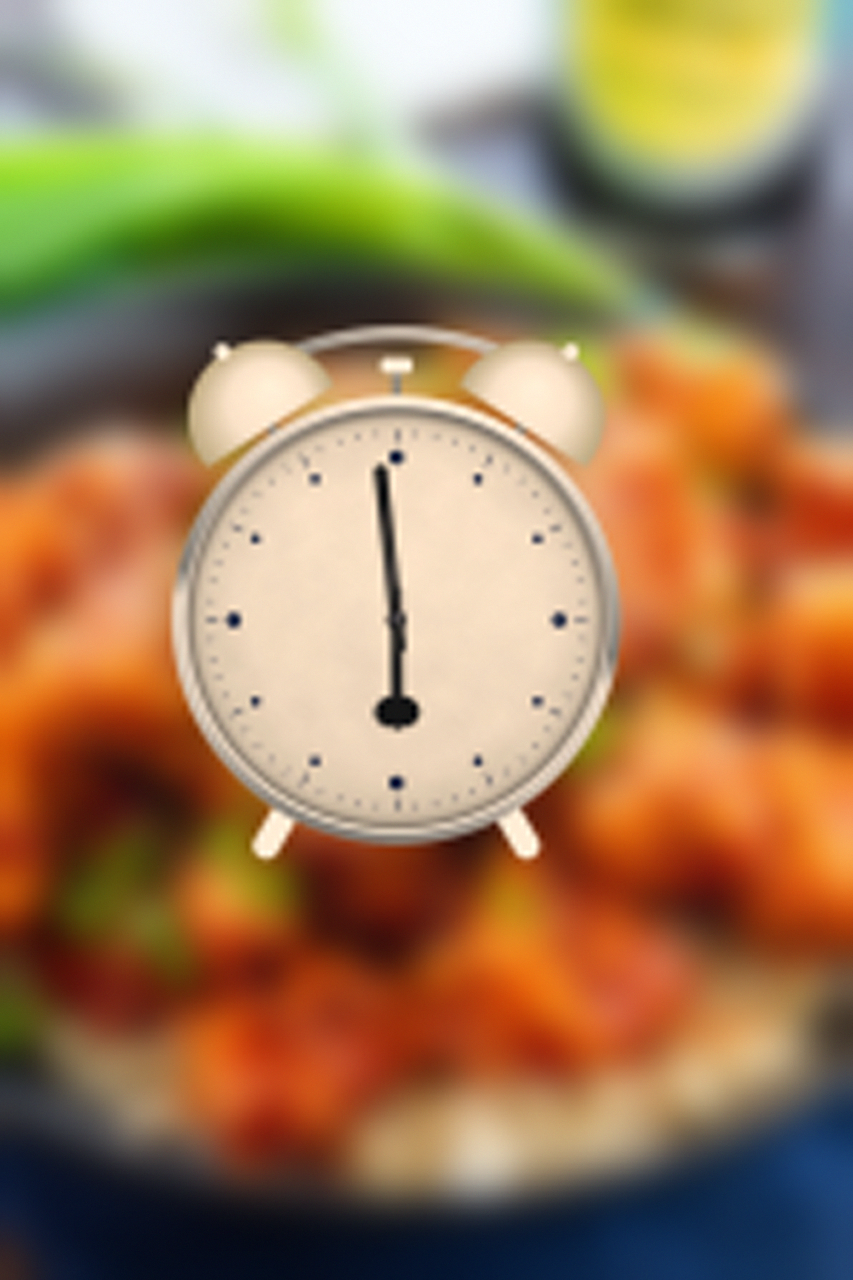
5:59
